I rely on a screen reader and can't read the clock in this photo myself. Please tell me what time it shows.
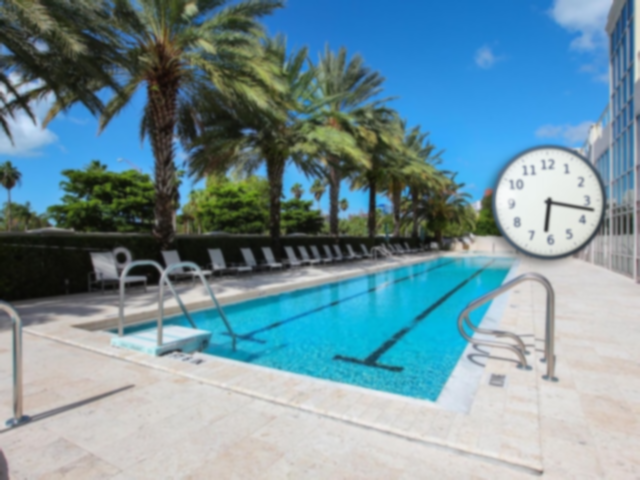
6:17
